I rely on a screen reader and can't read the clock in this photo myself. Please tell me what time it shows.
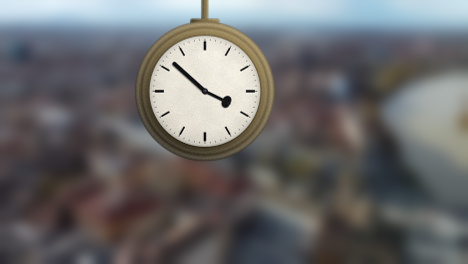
3:52
